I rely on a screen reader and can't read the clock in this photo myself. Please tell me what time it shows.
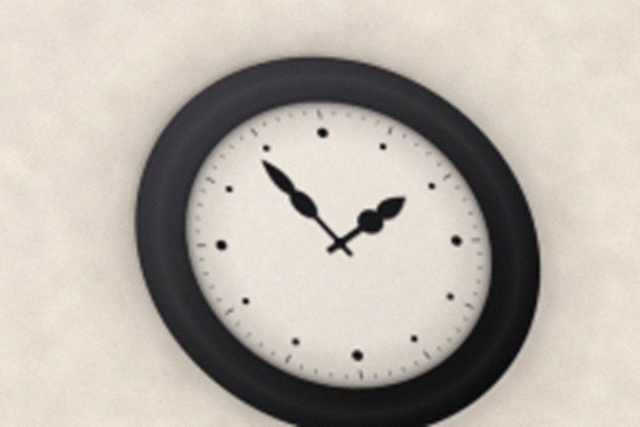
1:54
